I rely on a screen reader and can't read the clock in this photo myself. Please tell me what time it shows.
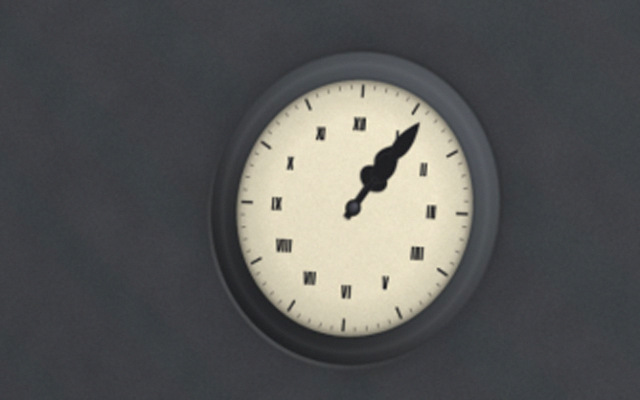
1:06
